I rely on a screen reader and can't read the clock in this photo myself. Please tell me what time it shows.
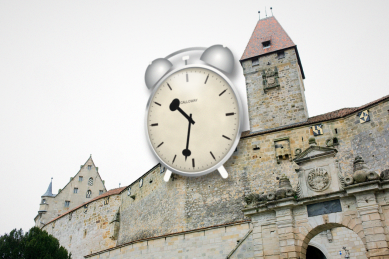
10:32
